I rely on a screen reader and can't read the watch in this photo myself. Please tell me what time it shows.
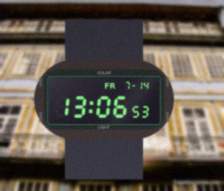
13:06:53
